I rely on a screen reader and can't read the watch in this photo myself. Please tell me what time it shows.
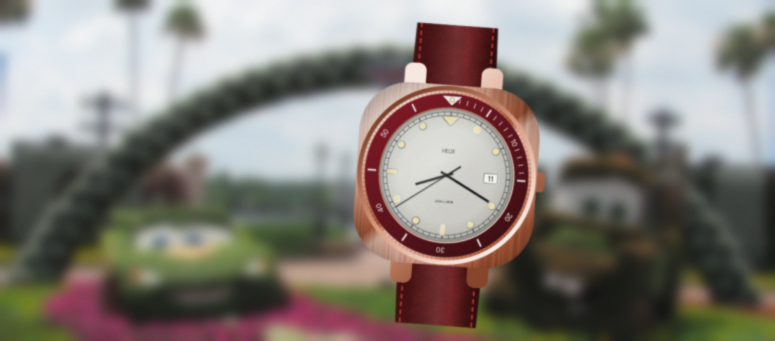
8:19:39
